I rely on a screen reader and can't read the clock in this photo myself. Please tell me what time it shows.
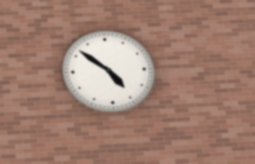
4:52
